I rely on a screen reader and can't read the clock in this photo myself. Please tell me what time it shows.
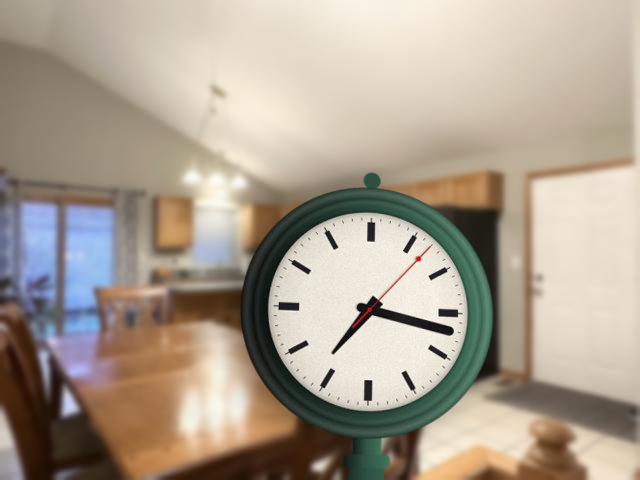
7:17:07
